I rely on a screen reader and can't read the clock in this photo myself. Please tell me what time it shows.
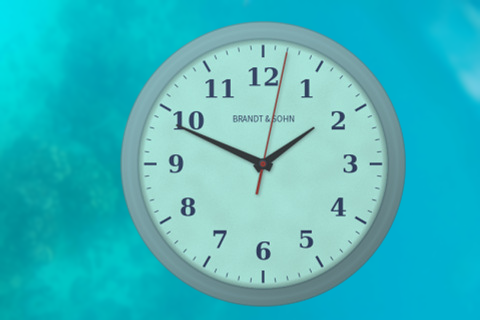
1:49:02
